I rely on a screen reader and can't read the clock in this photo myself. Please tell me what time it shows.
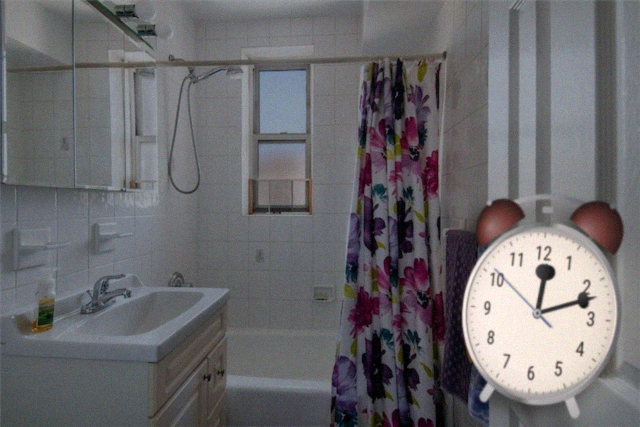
12:11:51
